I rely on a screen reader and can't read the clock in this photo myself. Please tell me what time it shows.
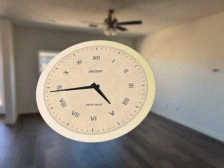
4:44
